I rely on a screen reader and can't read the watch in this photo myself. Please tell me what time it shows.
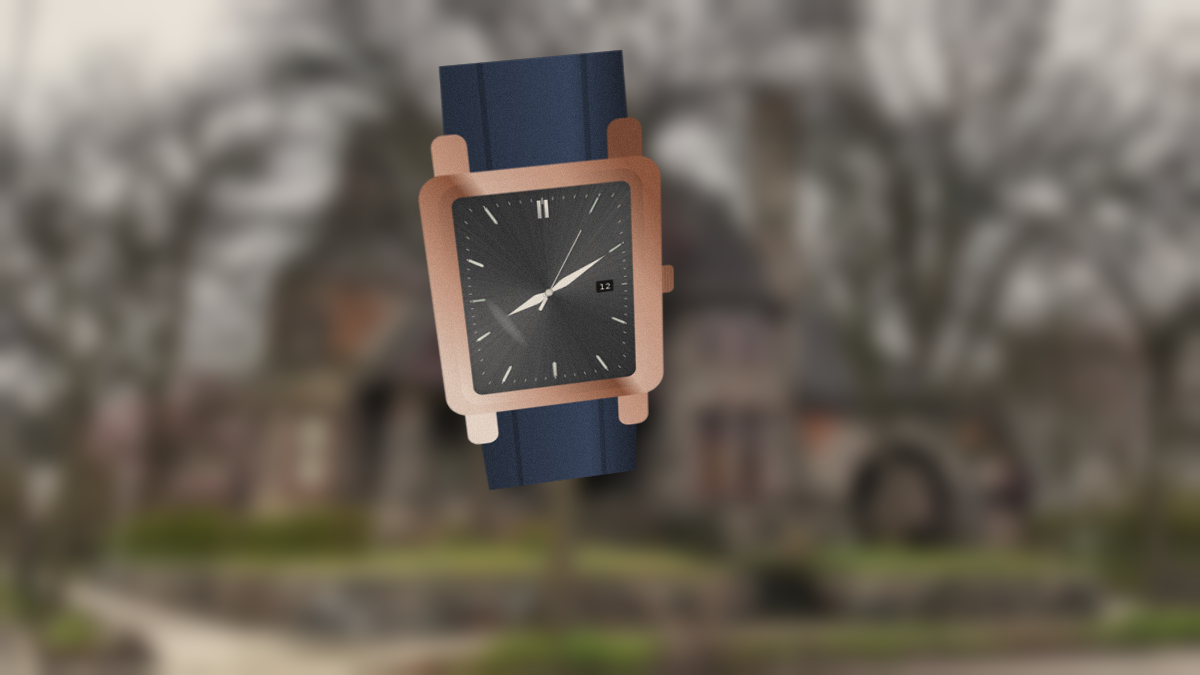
8:10:05
